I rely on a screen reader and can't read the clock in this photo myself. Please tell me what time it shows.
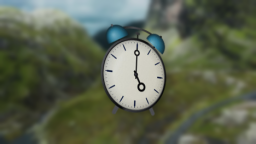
5:00
